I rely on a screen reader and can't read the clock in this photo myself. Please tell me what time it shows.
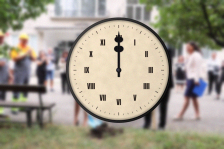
12:00
